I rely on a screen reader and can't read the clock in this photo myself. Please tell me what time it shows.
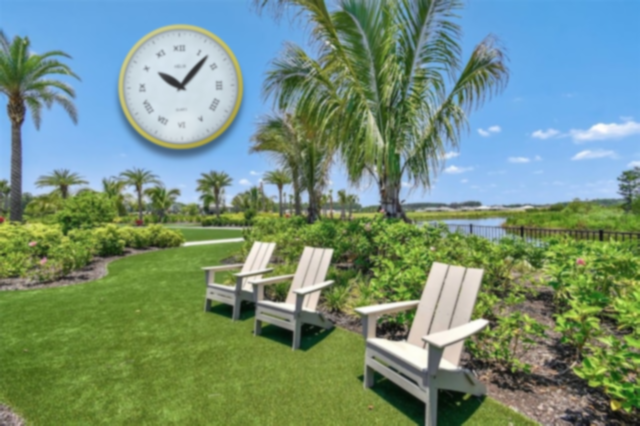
10:07
